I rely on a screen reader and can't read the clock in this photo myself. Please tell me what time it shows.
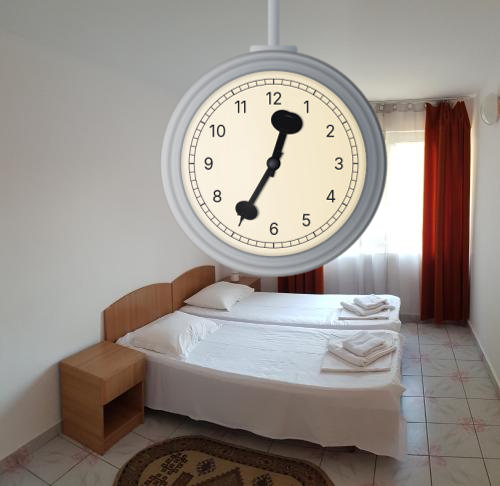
12:35
